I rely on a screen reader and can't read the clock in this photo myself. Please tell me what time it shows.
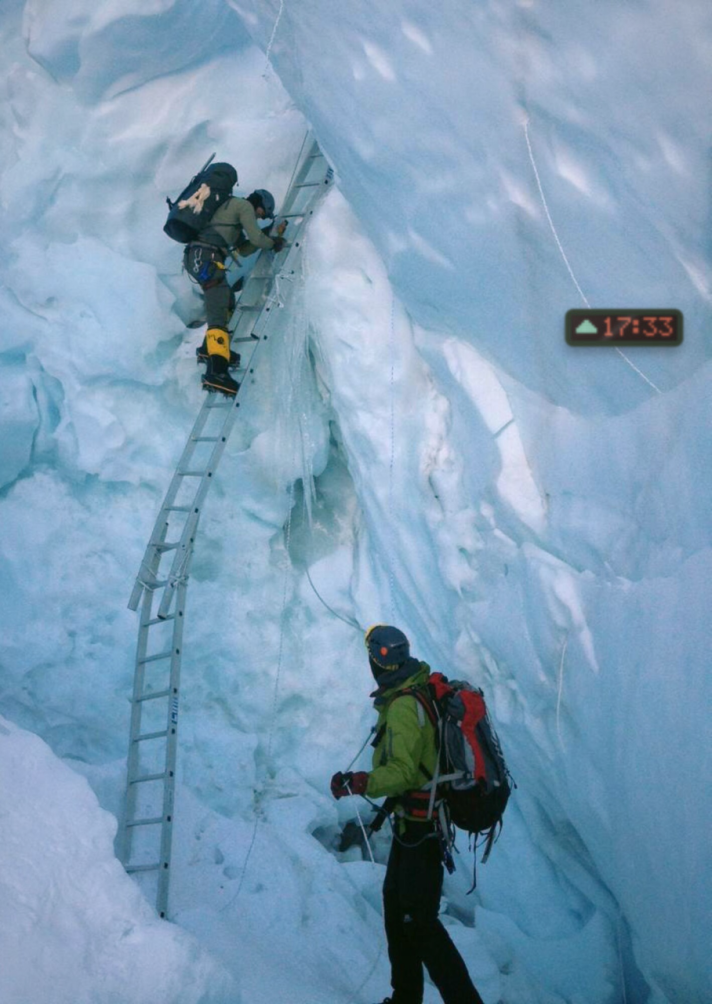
17:33
